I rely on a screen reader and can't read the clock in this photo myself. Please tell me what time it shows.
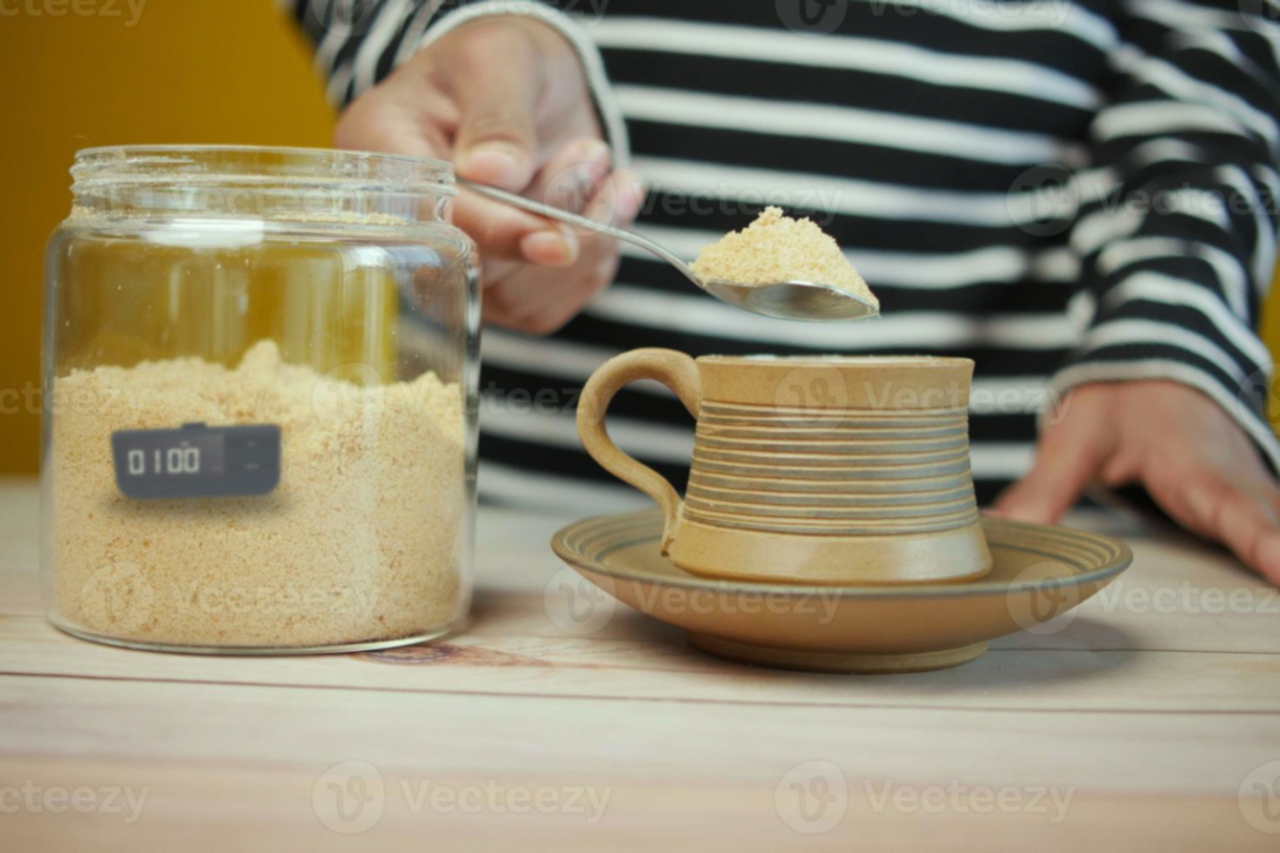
1:00
